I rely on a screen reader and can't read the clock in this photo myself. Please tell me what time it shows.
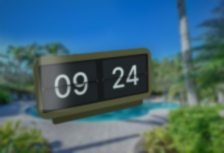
9:24
